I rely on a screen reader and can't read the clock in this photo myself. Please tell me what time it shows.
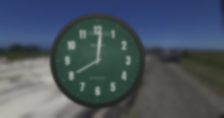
8:01
